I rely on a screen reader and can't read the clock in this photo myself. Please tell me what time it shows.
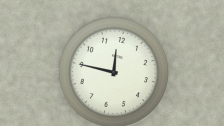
11:45
